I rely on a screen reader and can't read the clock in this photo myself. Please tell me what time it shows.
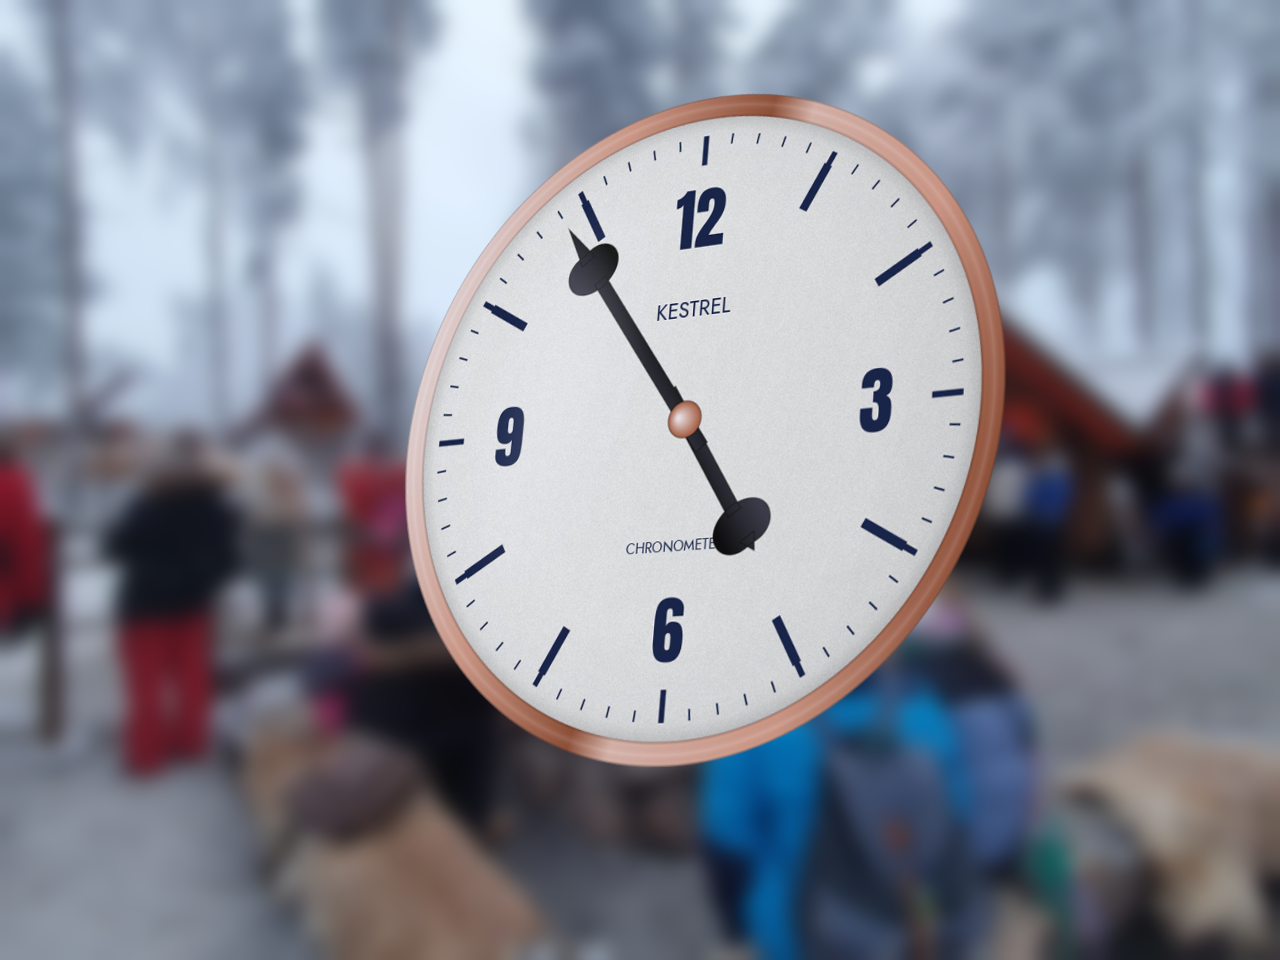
4:54
